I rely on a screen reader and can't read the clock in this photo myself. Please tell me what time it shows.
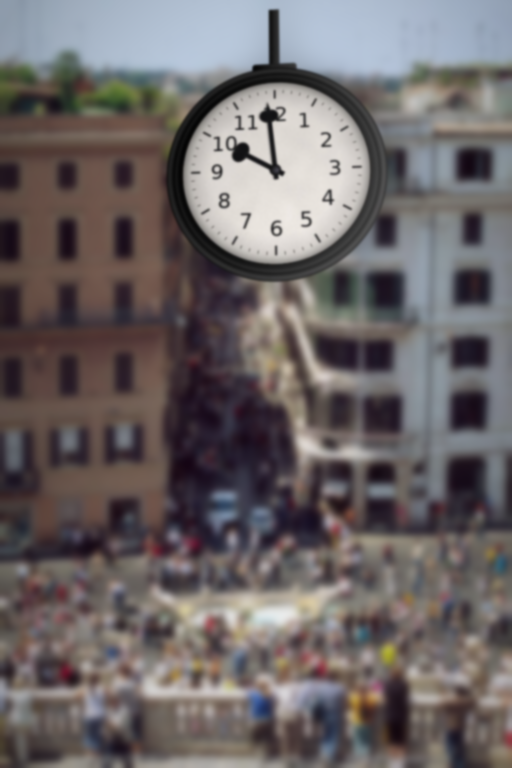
9:59
